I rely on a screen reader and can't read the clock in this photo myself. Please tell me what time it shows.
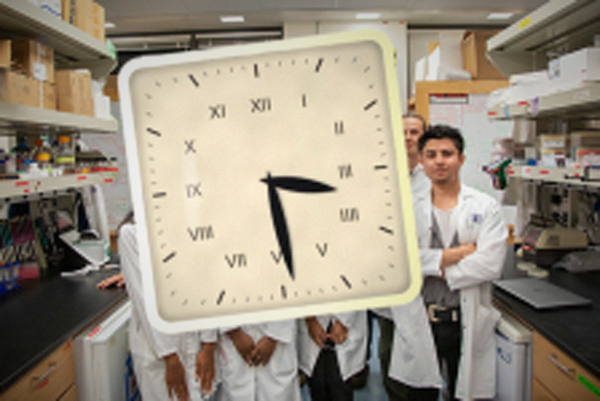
3:29
